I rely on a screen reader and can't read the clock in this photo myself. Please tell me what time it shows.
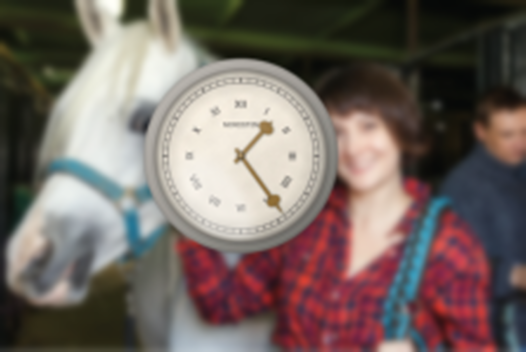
1:24
